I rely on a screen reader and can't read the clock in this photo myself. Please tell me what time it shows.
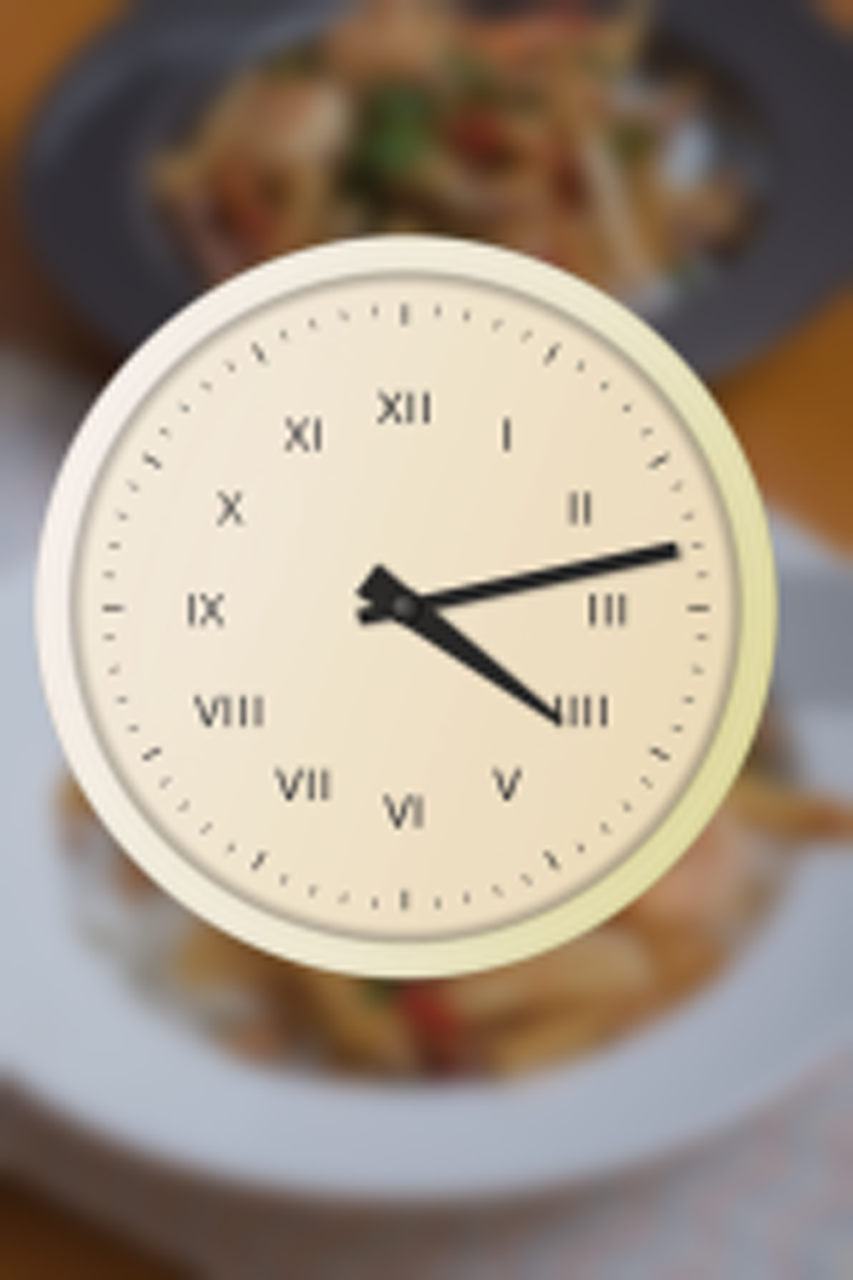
4:13
